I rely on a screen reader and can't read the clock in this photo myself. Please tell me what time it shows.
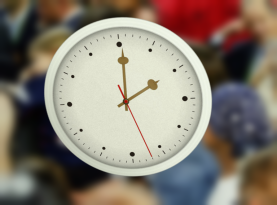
2:00:27
